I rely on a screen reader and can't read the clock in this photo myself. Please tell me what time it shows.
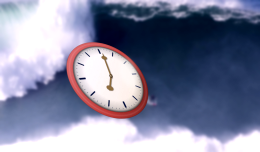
7:01
